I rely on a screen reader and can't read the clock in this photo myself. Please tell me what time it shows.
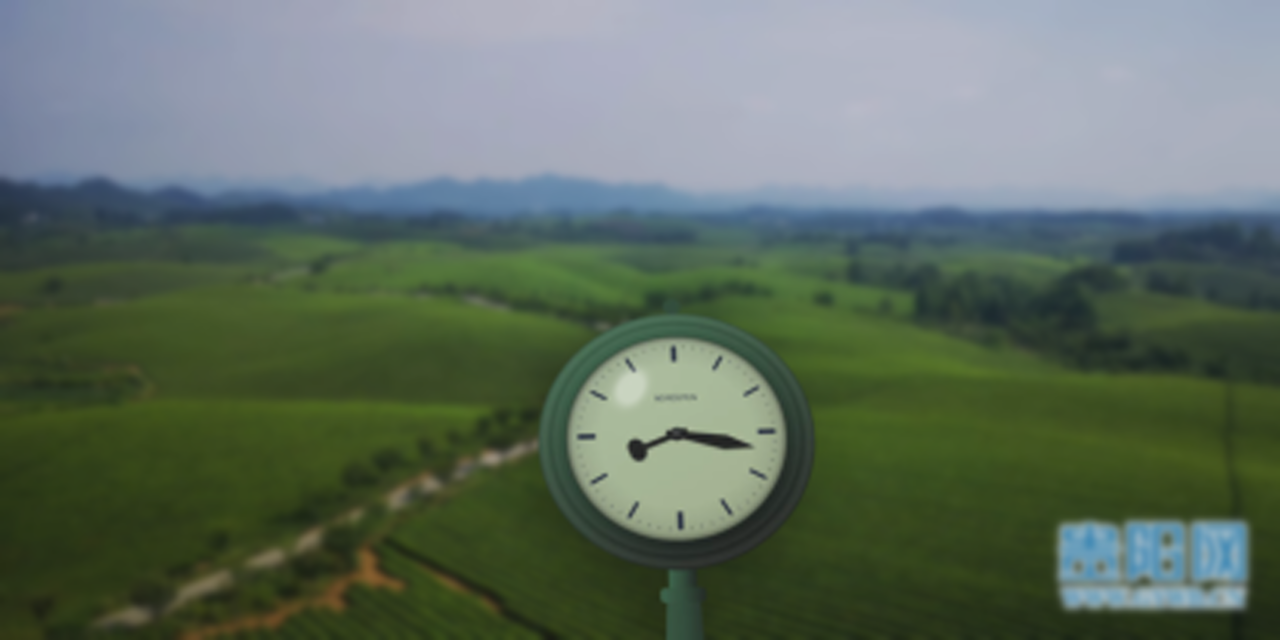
8:17
